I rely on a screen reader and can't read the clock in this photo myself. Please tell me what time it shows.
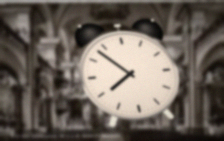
7:53
